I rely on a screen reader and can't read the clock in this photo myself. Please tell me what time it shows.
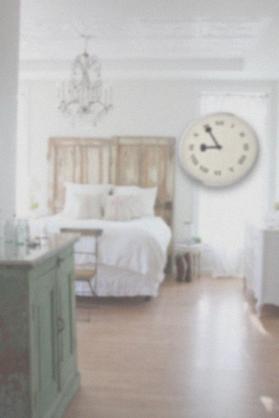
8:55
